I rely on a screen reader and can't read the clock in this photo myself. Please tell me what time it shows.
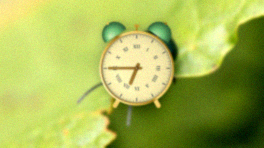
6:45
